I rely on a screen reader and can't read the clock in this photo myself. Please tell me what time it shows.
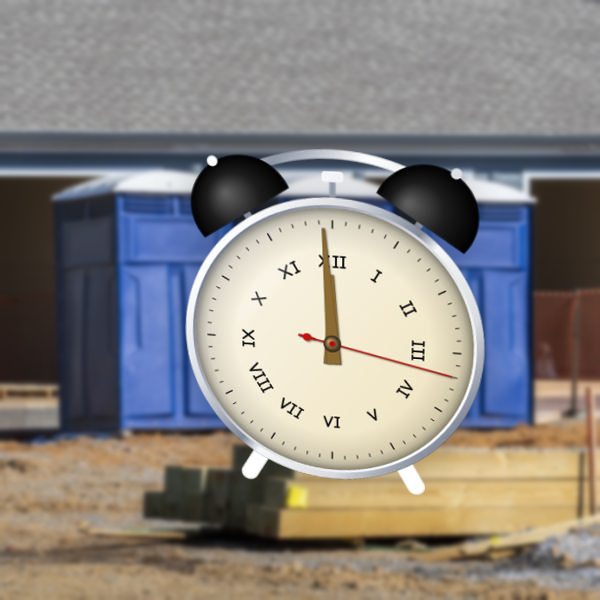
11:59:17
